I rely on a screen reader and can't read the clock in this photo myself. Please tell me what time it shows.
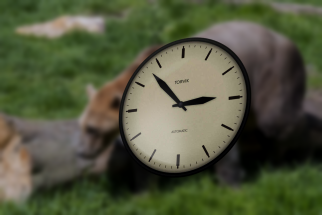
2:53
